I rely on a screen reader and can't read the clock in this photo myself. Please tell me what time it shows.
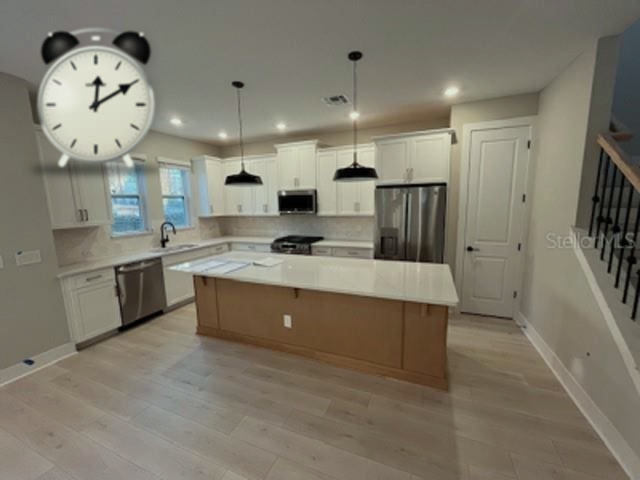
12:10
